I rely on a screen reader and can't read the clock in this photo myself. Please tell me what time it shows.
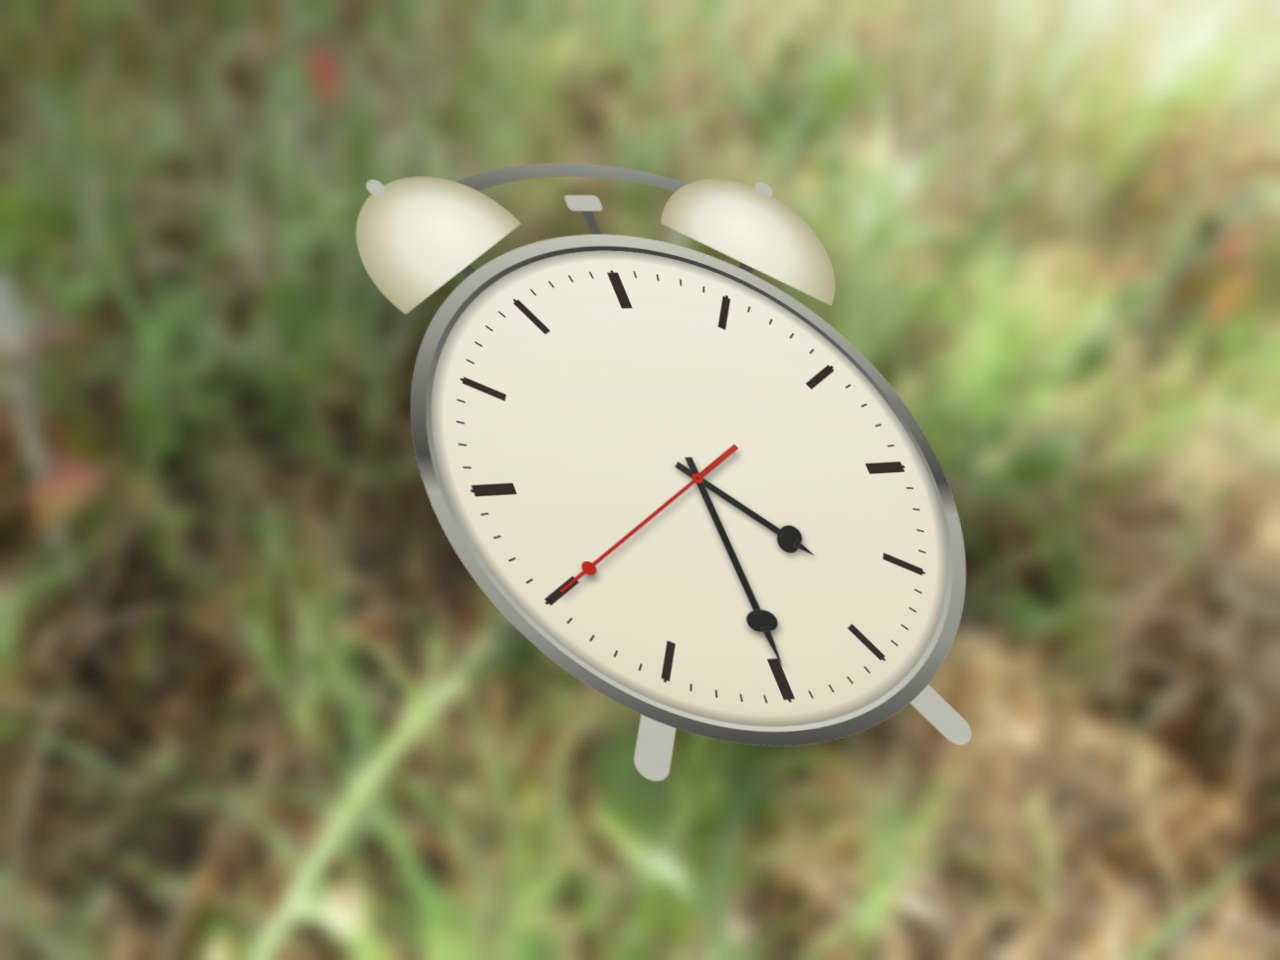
4:29:40
